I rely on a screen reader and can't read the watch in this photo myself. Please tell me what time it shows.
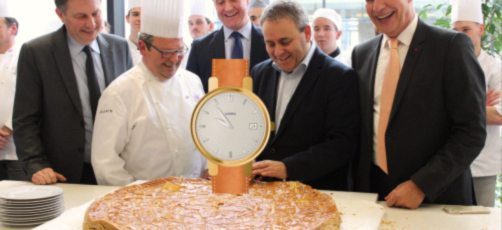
9:54
